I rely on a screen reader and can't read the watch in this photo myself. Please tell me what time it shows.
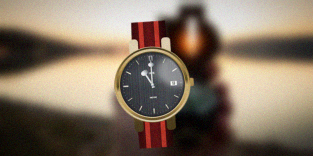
11:00
